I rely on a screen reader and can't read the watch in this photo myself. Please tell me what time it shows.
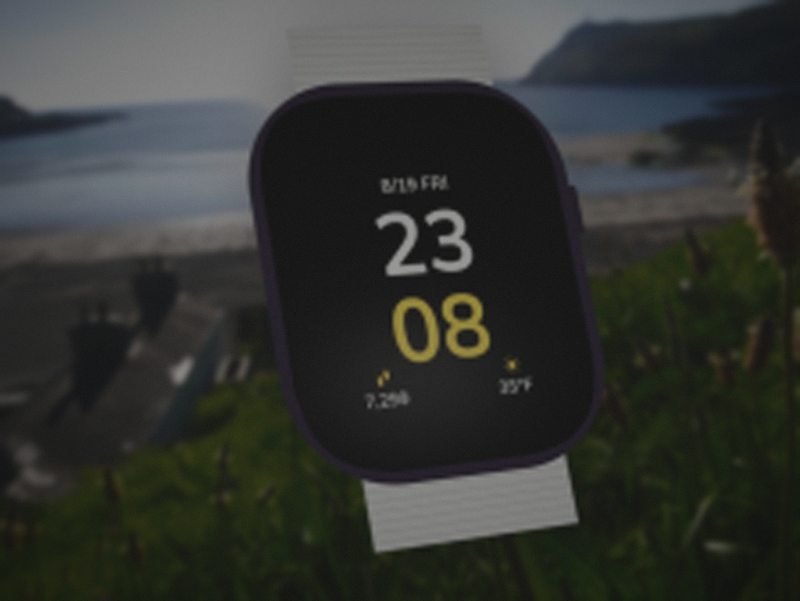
23:08
